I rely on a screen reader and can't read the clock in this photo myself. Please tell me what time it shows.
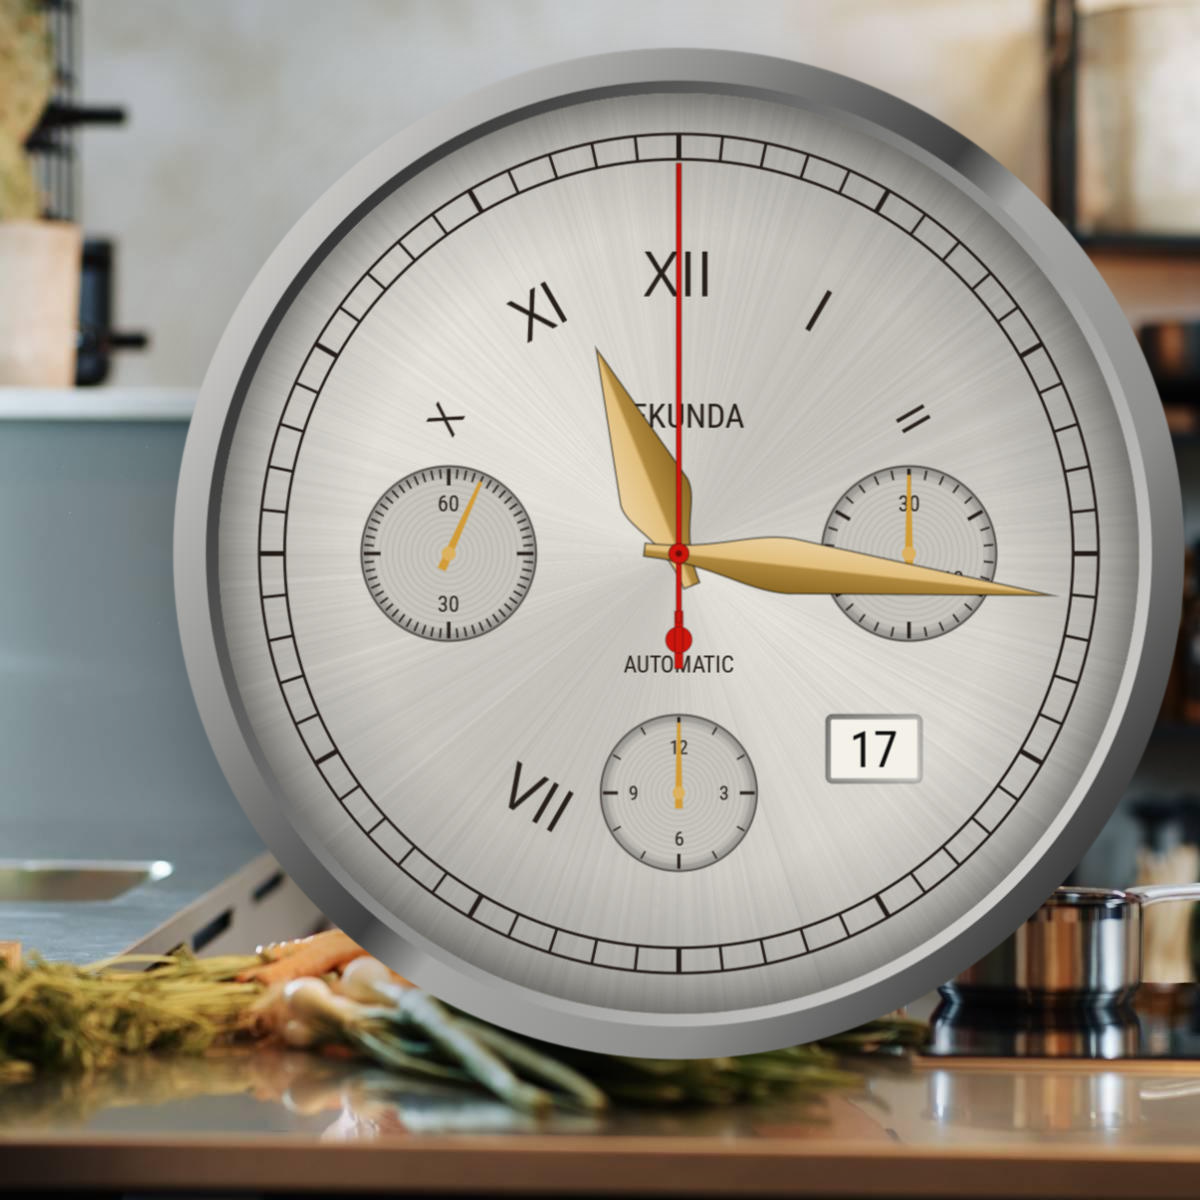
11:16:04
